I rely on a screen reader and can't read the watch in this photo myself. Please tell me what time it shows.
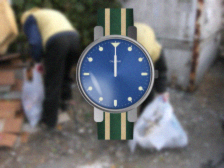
12:00
